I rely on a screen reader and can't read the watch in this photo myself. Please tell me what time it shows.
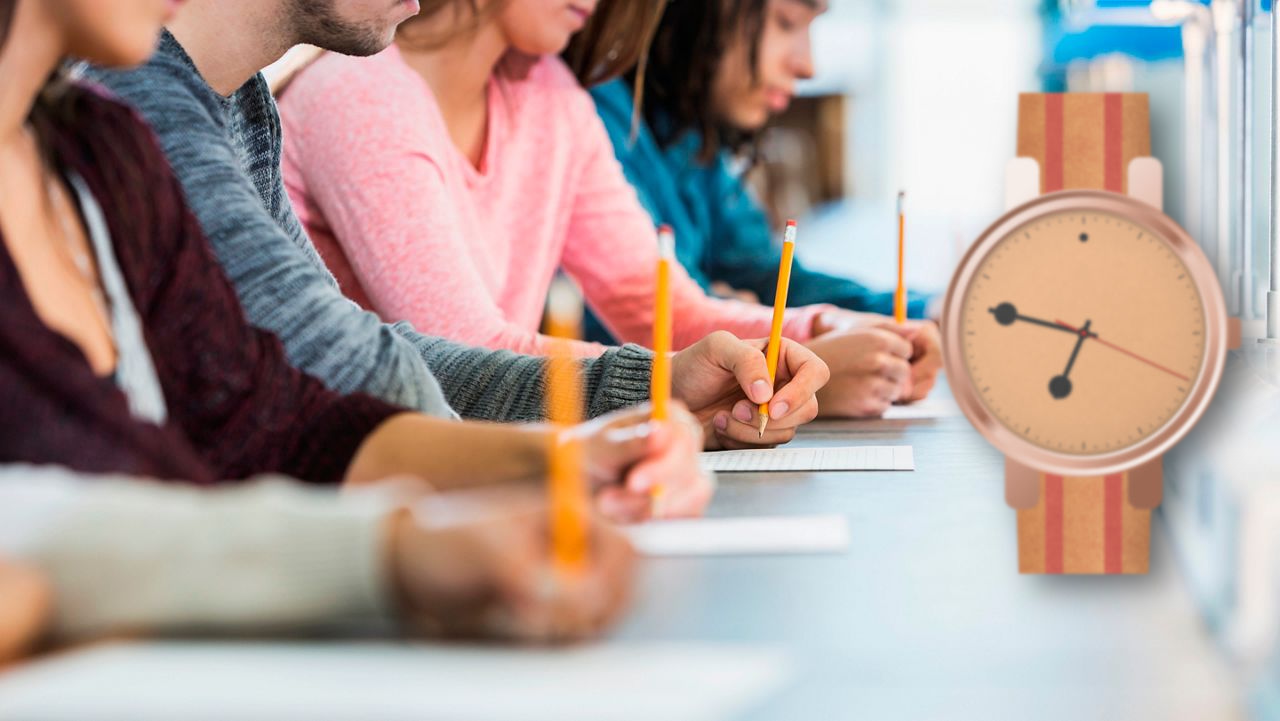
6:47:19
